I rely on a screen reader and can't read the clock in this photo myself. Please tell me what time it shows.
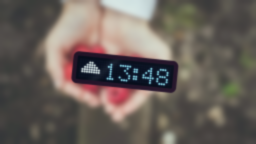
13:48
